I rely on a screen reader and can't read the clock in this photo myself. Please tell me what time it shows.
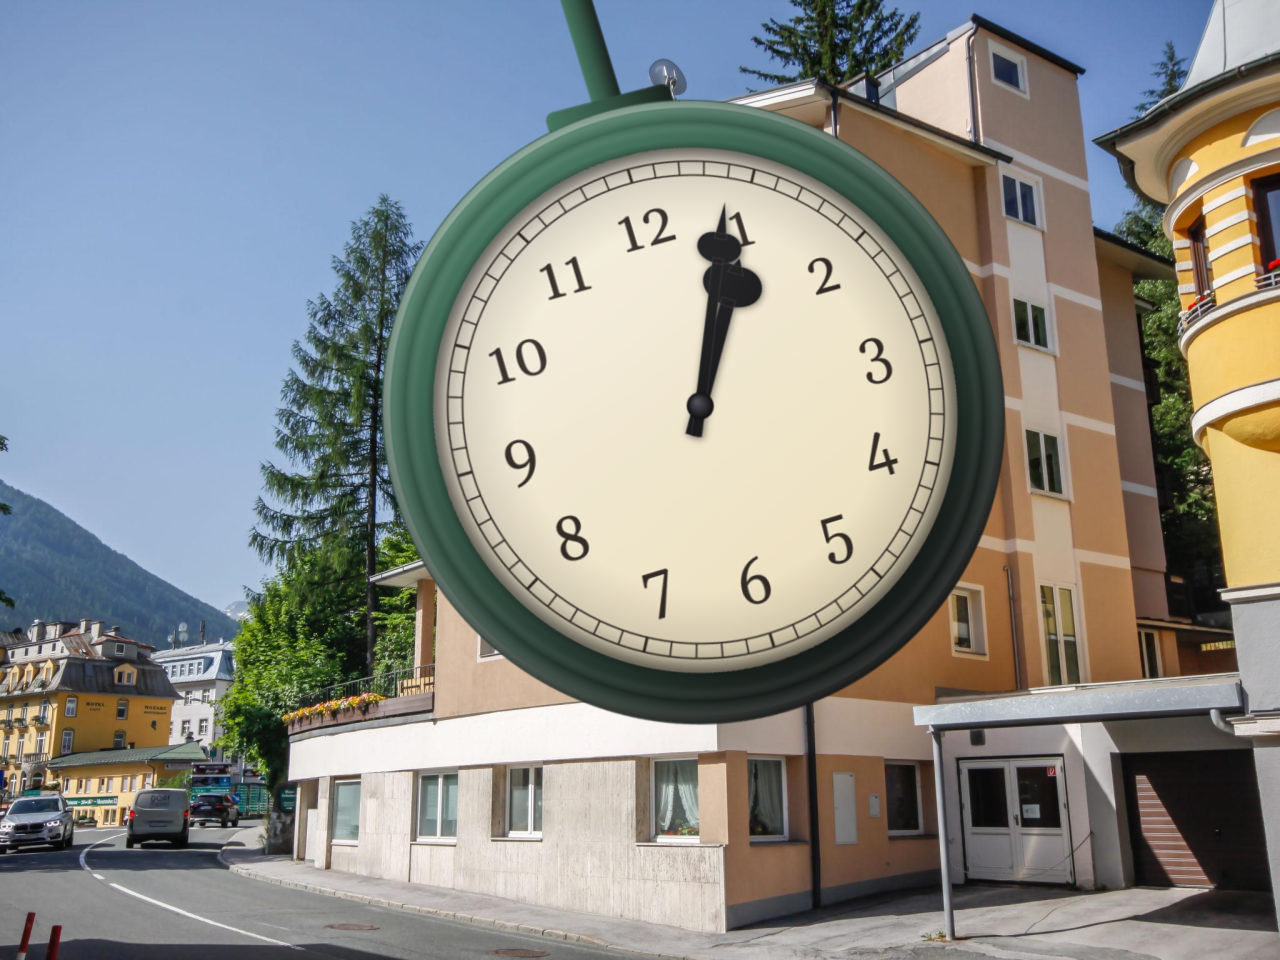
1:04
